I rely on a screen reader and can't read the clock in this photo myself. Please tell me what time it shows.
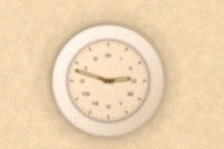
2:48
